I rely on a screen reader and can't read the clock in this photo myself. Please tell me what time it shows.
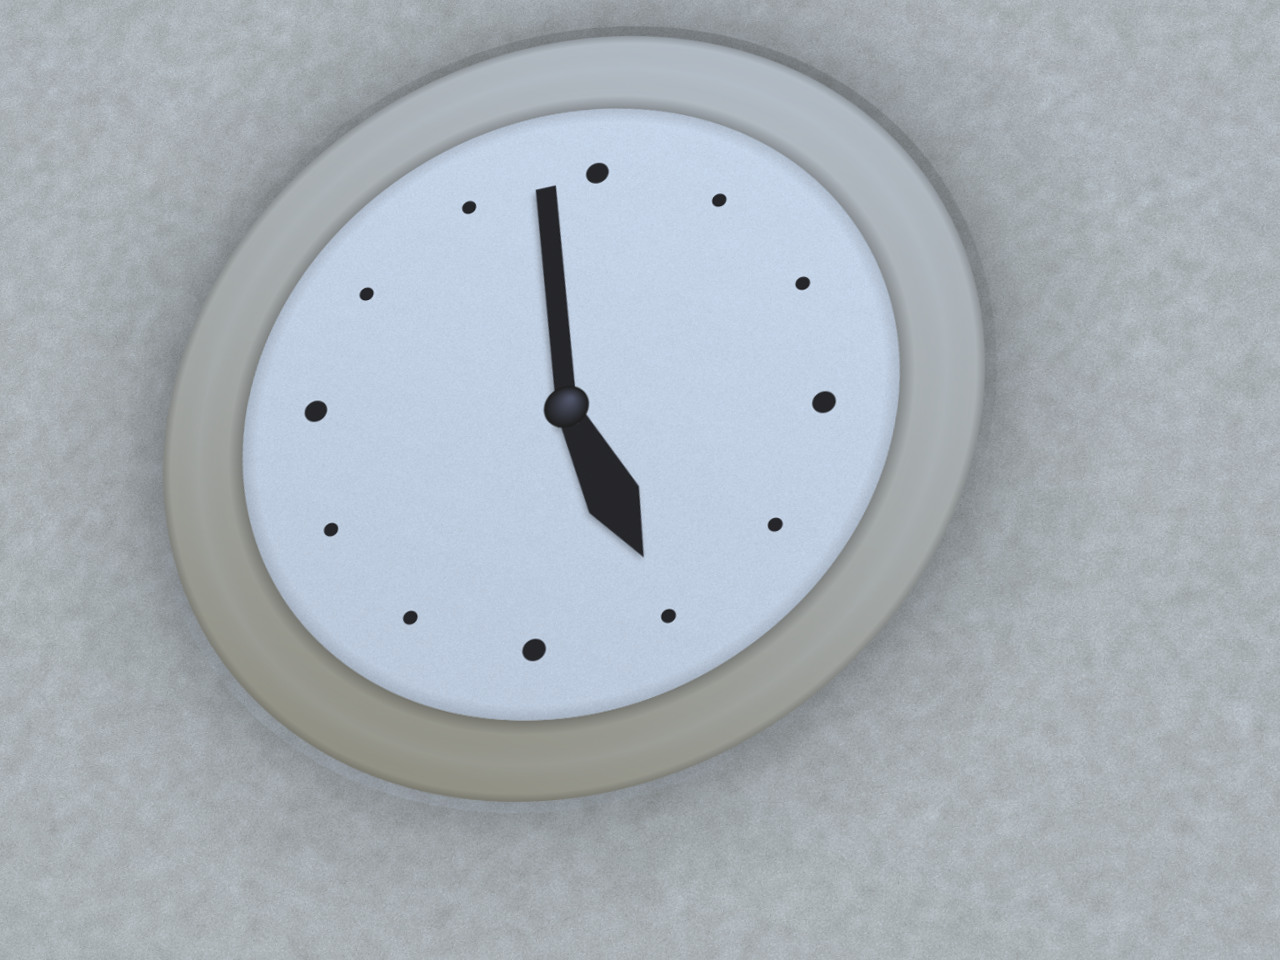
4:58
